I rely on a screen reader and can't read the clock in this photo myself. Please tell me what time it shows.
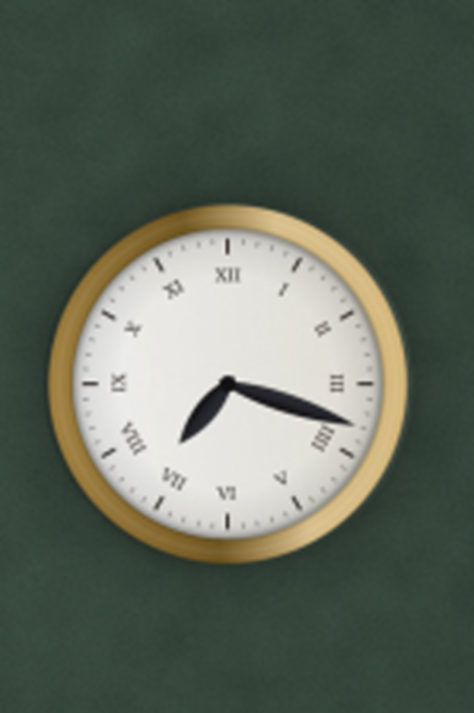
7:18
